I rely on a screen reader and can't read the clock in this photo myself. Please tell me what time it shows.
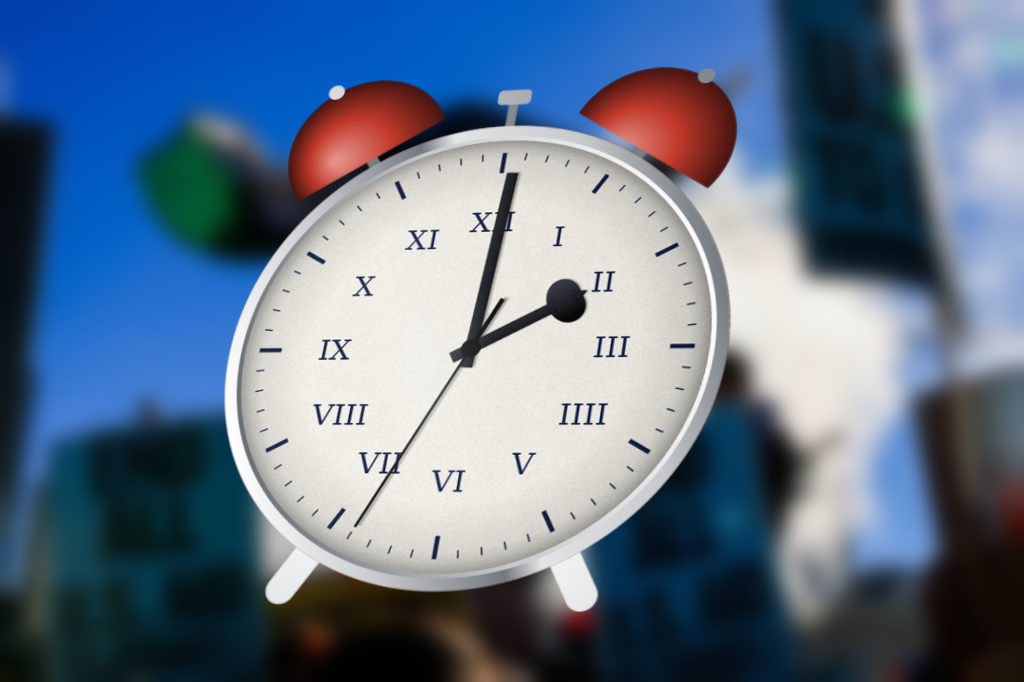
2:00:34
